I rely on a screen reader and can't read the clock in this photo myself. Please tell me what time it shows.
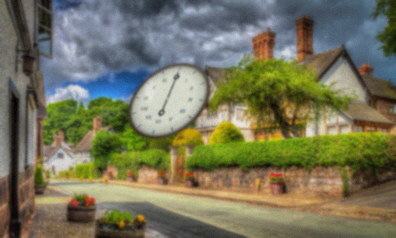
6:00
